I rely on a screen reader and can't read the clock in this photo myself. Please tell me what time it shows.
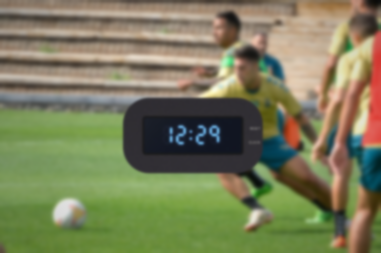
12:29
